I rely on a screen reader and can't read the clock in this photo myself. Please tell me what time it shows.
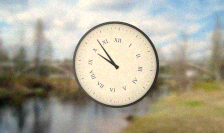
9:53
